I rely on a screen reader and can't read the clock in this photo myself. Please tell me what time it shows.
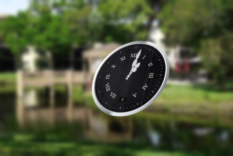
1:02
